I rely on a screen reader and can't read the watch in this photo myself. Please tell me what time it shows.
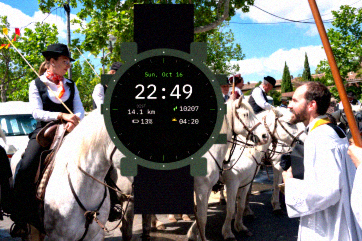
22:49
